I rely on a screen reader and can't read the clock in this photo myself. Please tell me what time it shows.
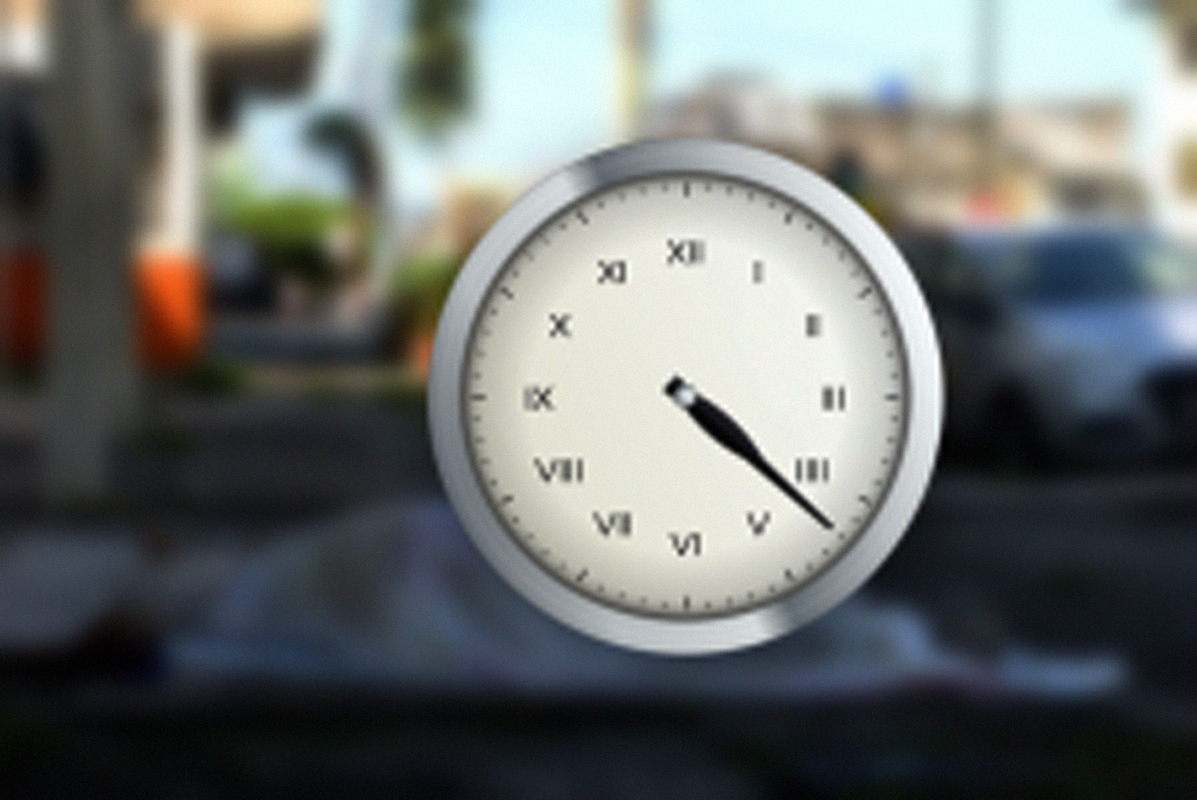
4:22
